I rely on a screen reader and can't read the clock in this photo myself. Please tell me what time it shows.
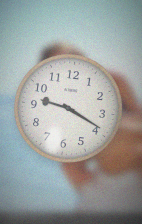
9:19
